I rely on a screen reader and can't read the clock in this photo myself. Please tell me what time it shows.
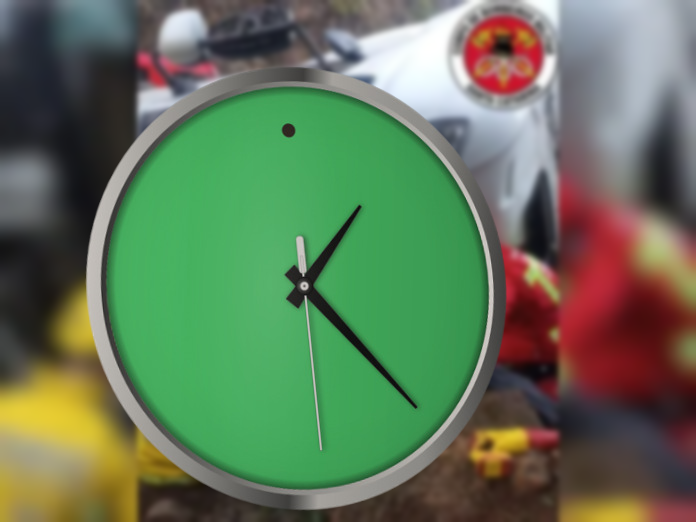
1:23:30
